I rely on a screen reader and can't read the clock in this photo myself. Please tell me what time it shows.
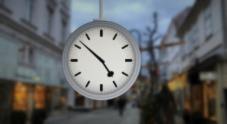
4:52
